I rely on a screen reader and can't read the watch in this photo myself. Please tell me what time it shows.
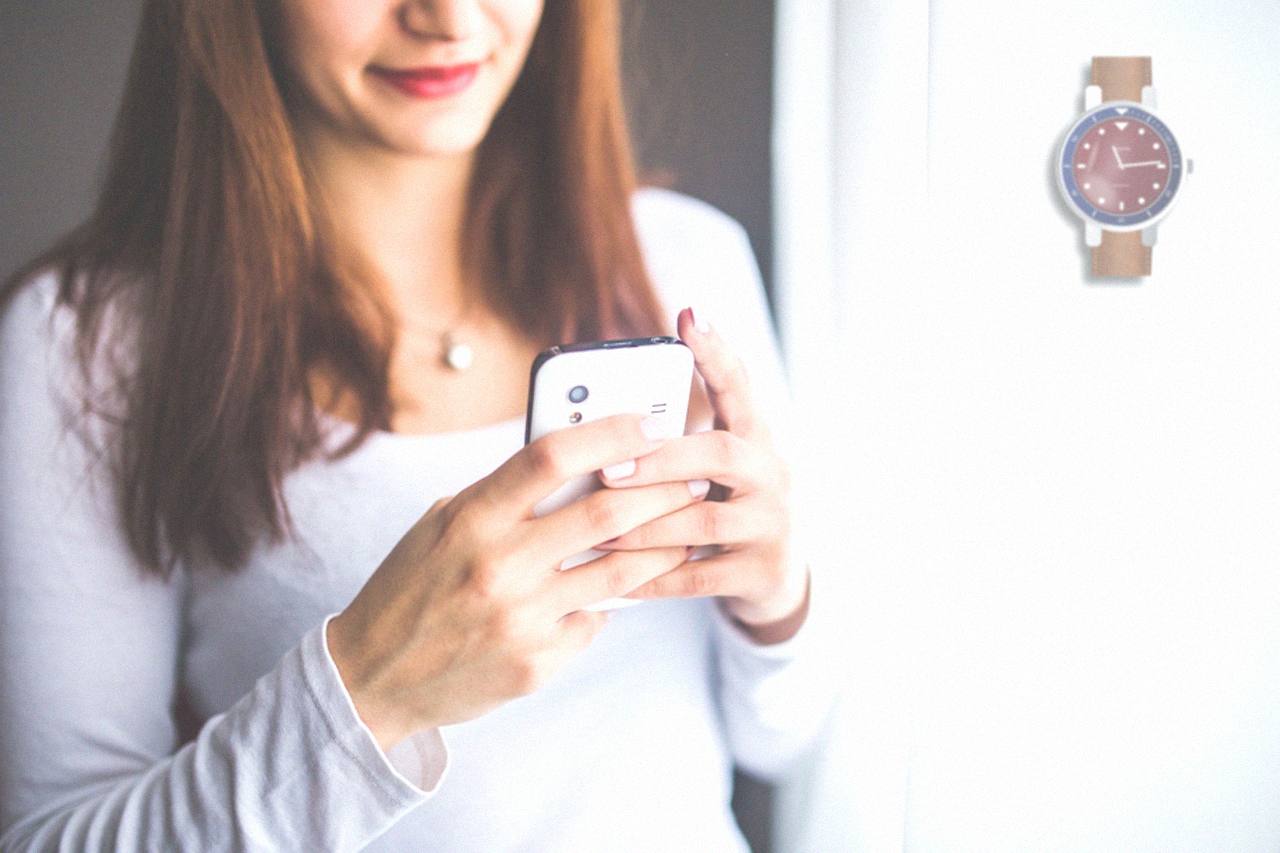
11:14
